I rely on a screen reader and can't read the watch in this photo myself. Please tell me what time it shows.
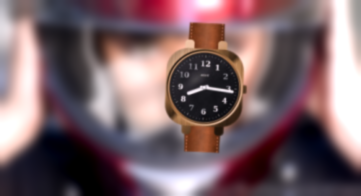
8:16
